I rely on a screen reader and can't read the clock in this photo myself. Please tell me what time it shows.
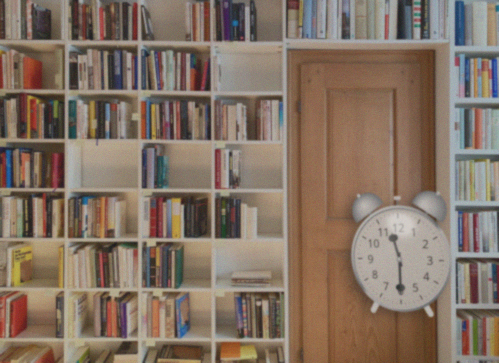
11:30
